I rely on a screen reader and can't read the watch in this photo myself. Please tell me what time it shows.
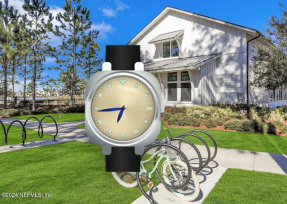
6:44
